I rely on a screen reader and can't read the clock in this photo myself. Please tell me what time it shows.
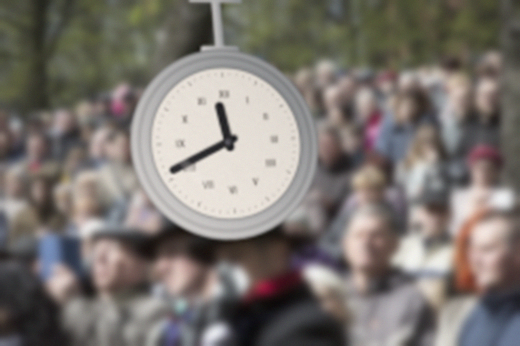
11:41
